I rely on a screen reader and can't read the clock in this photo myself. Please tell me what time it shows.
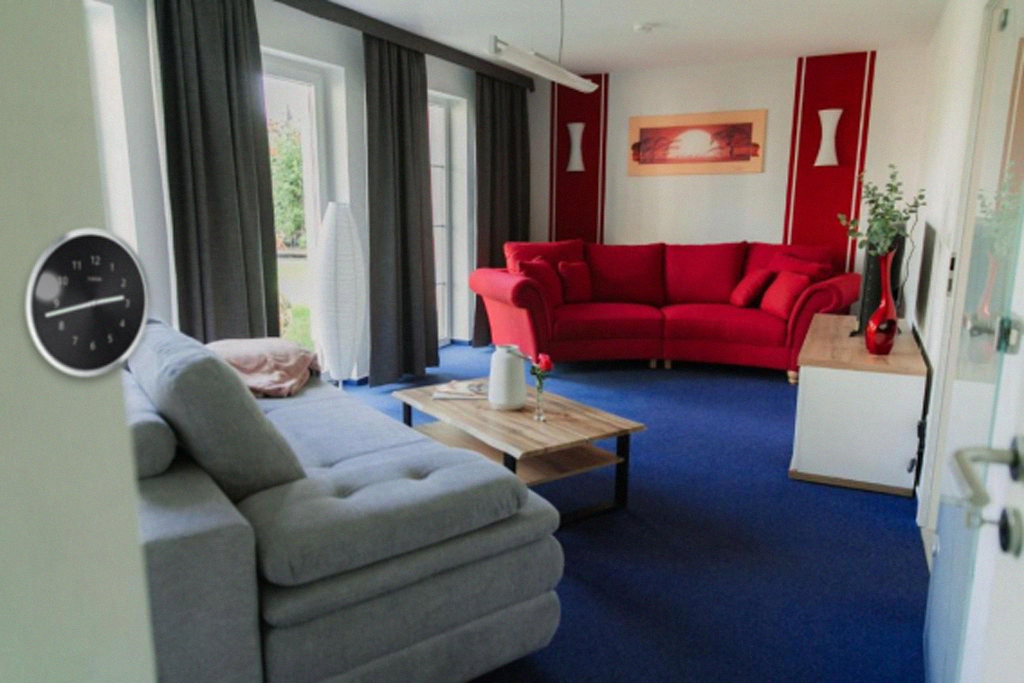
2:43
